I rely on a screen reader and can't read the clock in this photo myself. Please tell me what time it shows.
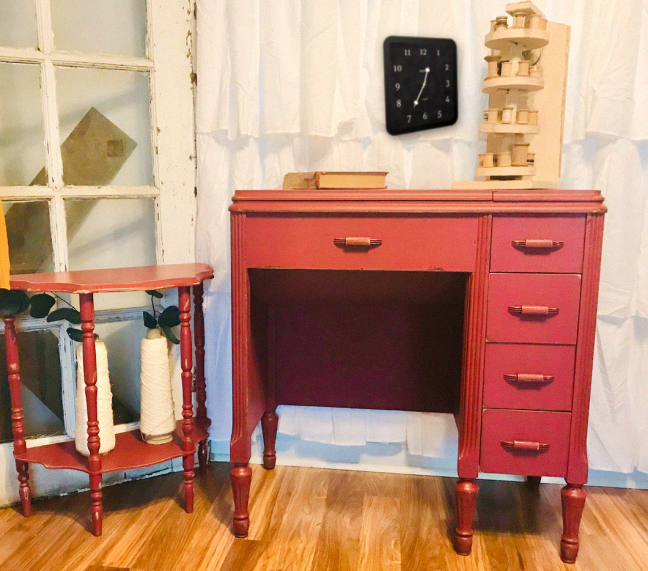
12:35
